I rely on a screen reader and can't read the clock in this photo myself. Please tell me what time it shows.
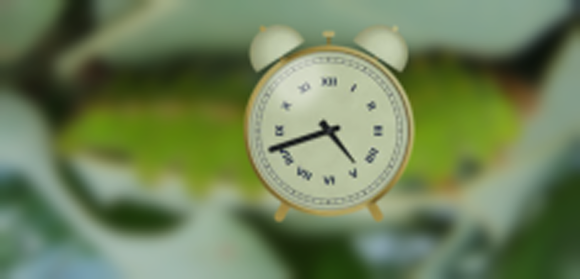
4:42
